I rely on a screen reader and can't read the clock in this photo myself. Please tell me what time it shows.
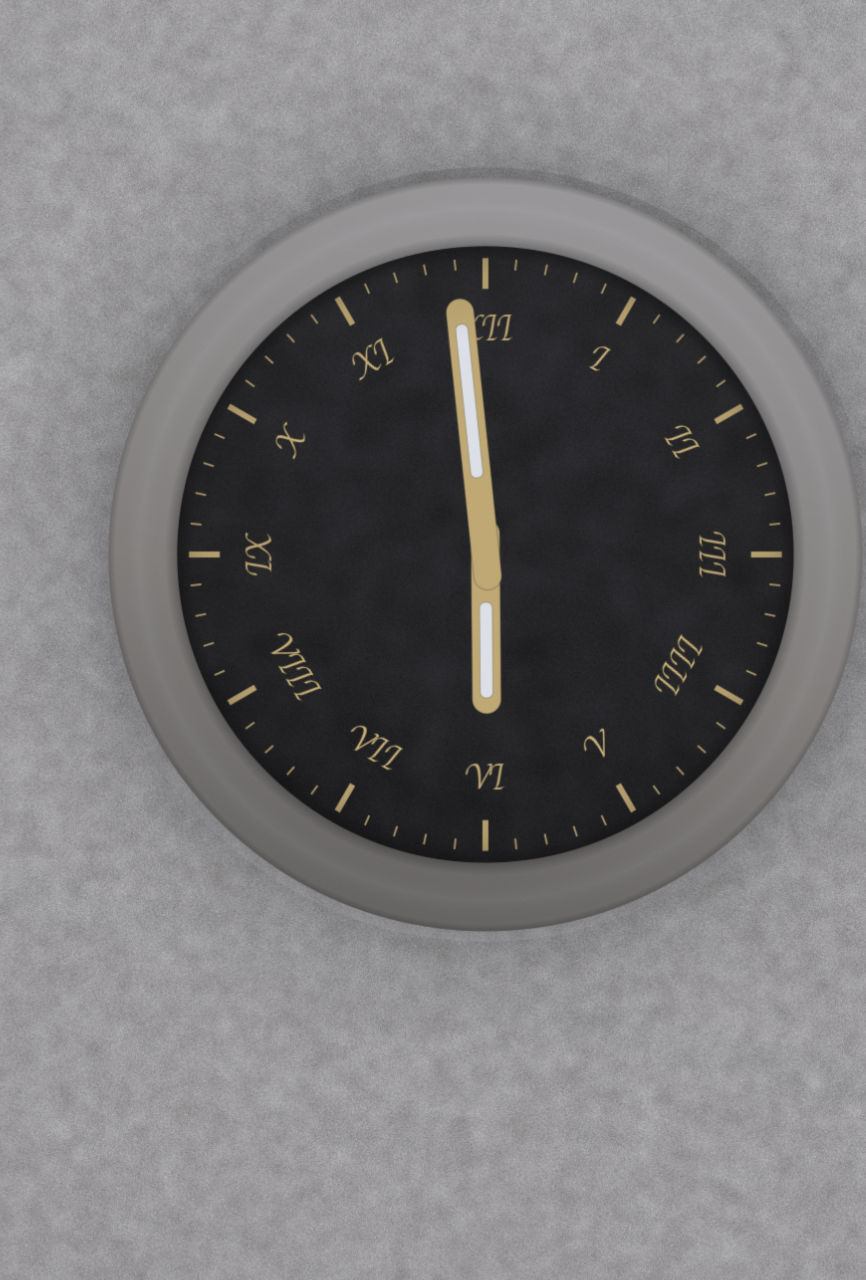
5:59
